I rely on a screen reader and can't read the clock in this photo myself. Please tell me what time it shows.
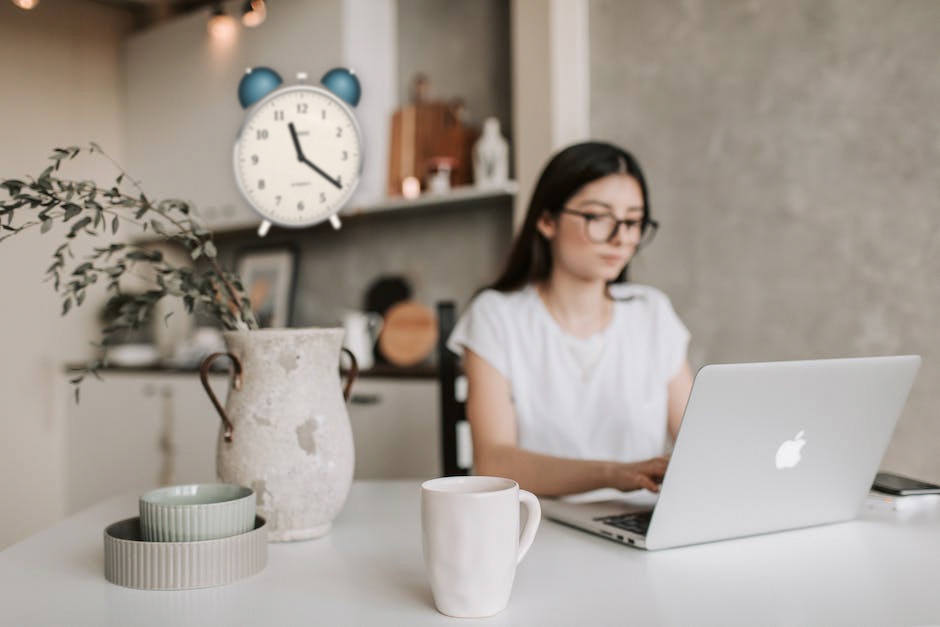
11:21
